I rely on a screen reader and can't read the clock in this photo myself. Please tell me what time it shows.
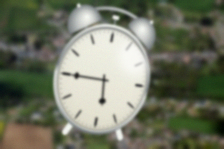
5:45
